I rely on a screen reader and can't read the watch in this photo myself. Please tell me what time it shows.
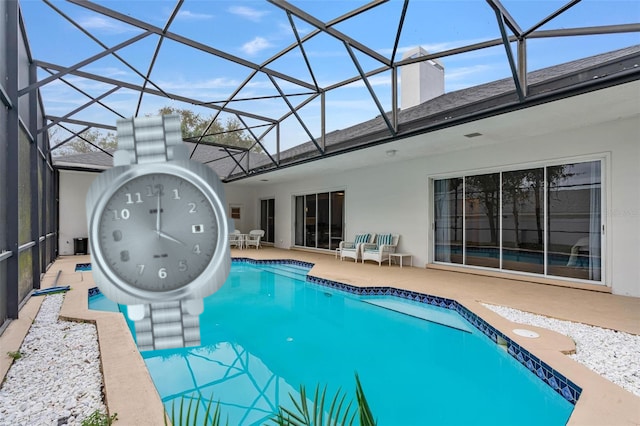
4:01
